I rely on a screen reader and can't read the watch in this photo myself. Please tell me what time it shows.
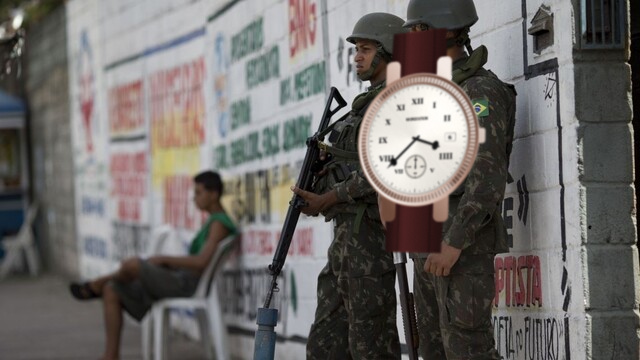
3:38
